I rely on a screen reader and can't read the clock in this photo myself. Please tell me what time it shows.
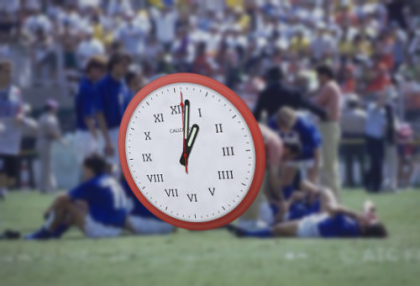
1:02:01
